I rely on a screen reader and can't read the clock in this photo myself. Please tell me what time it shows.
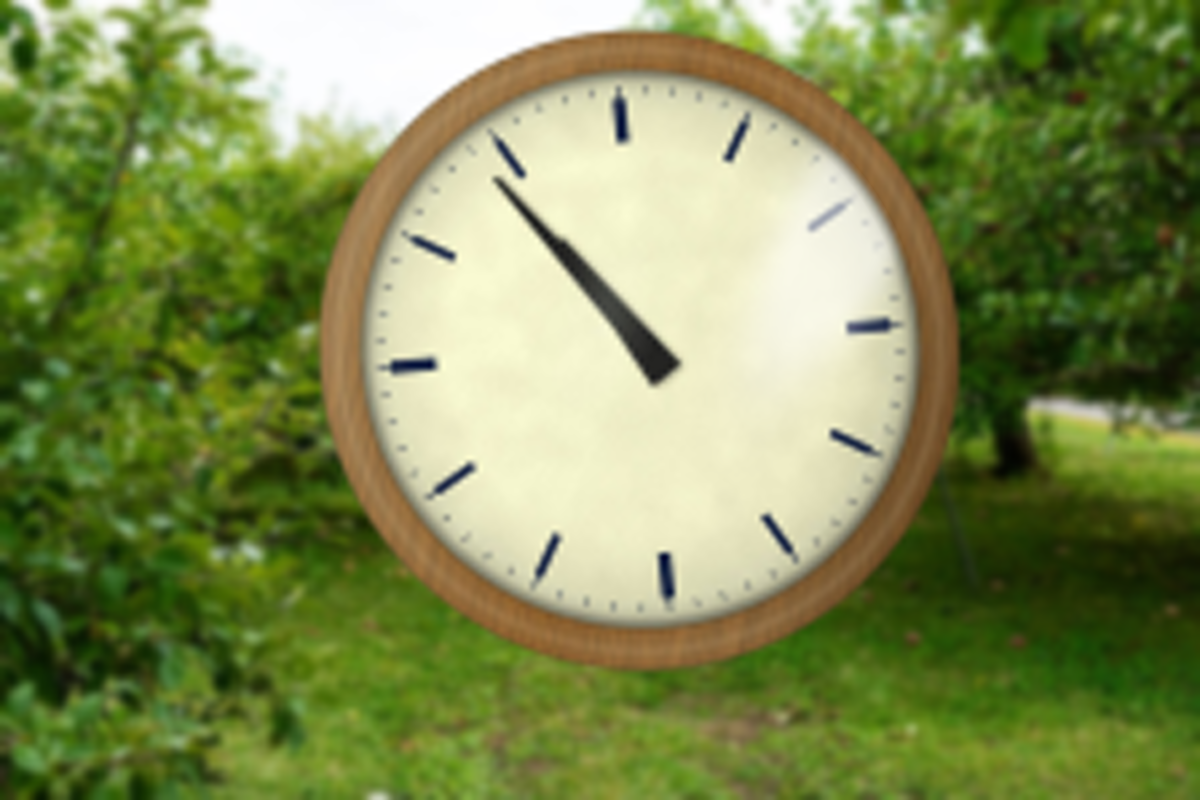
10:54
